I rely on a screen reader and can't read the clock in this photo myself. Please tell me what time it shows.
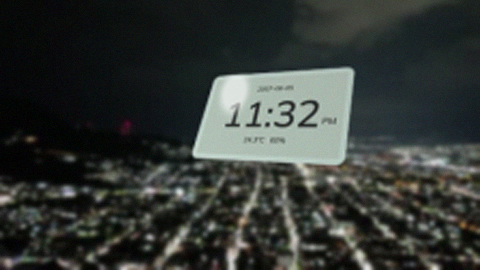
11:32
